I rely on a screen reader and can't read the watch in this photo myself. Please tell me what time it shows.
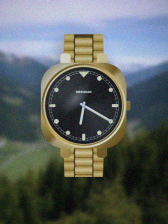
6:20
